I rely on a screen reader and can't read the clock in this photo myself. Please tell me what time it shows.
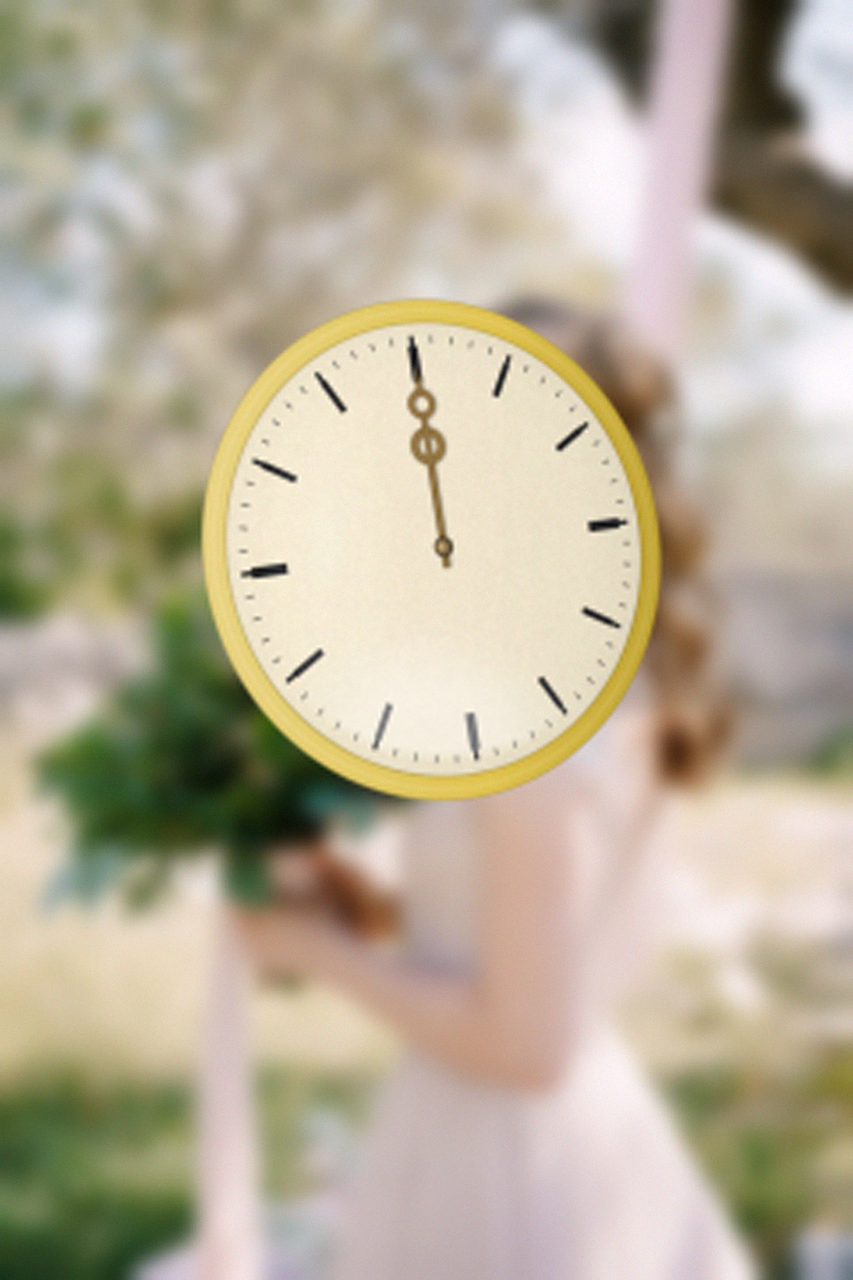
12:00
